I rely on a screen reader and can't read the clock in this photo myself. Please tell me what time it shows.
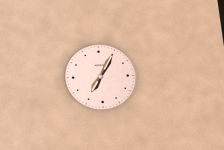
7:05
